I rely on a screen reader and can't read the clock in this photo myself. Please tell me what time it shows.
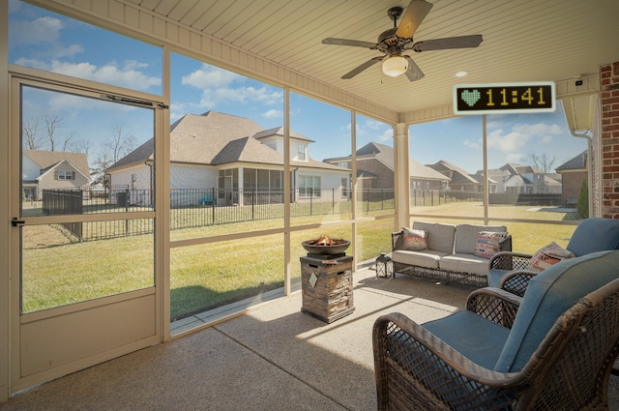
11:41
